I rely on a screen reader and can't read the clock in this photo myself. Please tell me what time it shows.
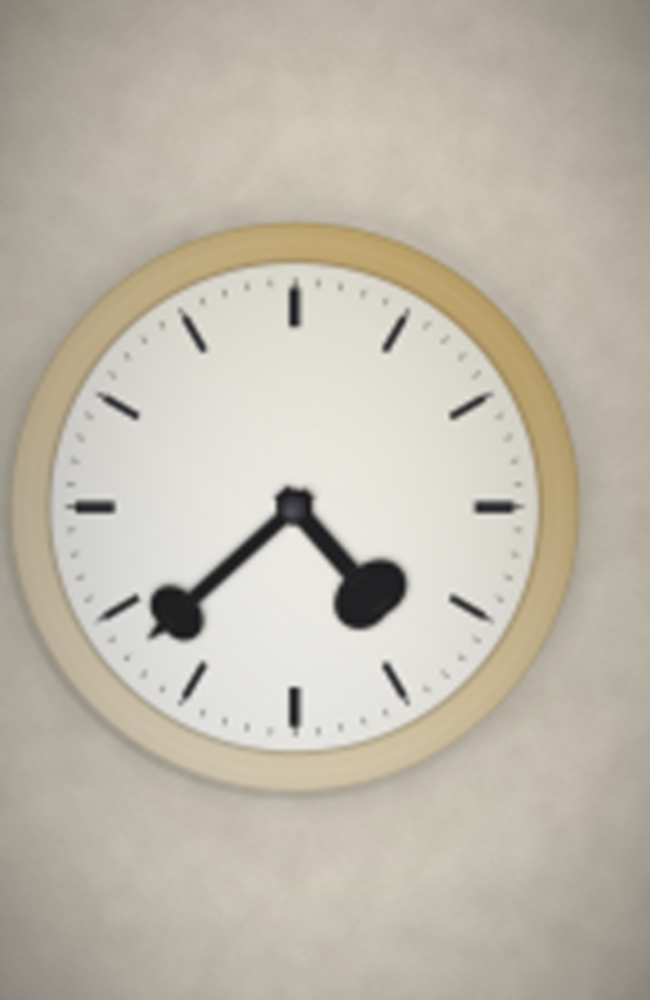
4:38
